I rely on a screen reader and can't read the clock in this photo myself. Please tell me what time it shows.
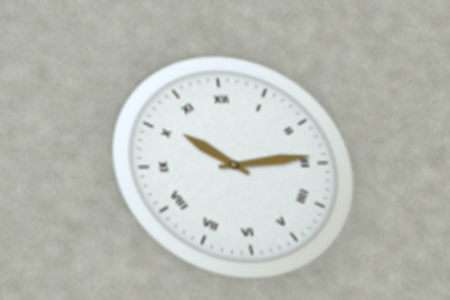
10:14
